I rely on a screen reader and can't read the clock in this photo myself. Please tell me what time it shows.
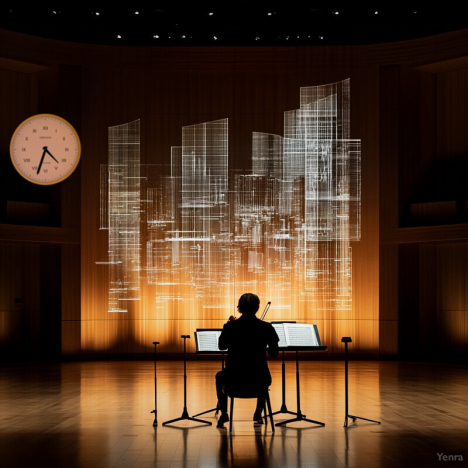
4:33
